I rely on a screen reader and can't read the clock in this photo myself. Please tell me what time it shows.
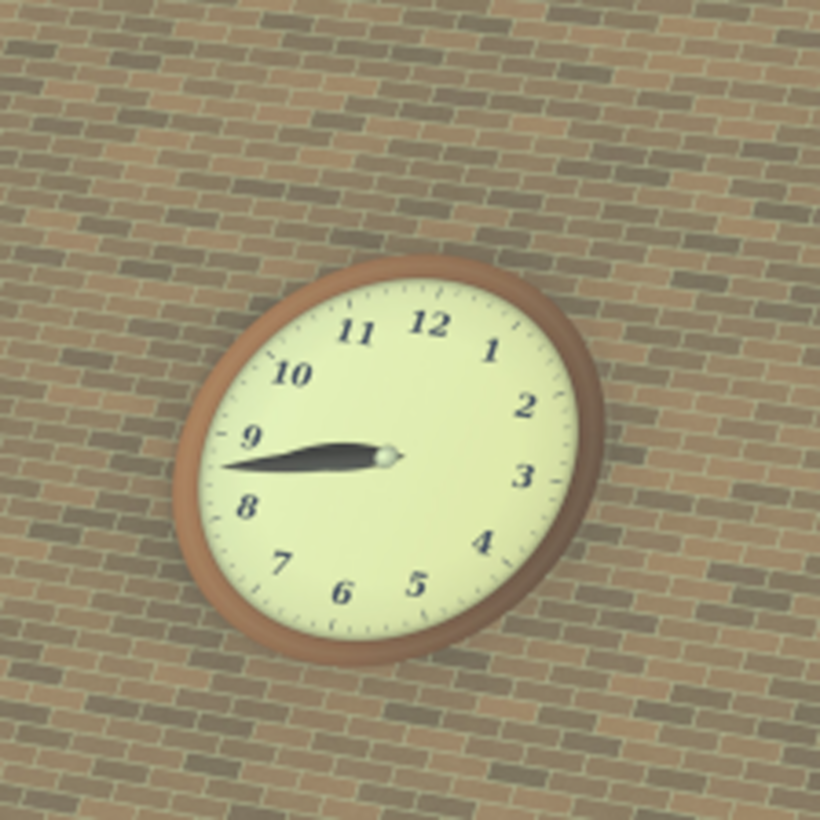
8:43
